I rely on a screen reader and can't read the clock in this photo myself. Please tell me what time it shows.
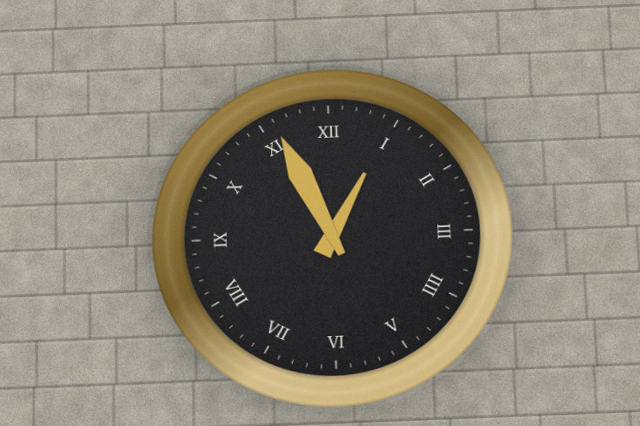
12:56
